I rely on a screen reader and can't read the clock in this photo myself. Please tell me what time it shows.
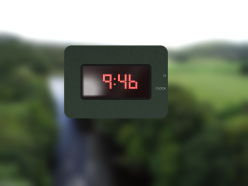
9:46
